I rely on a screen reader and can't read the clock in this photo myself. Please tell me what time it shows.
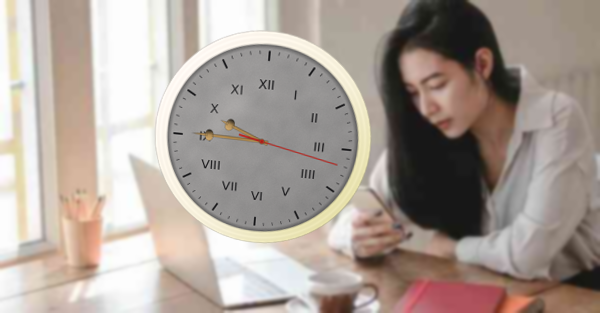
9:45:17
